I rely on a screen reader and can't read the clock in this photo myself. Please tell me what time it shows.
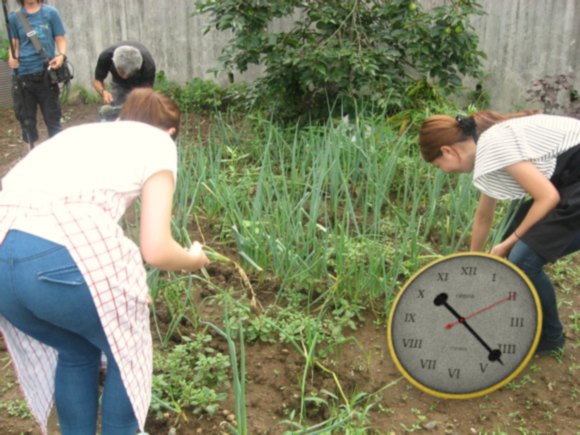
10:22:10
